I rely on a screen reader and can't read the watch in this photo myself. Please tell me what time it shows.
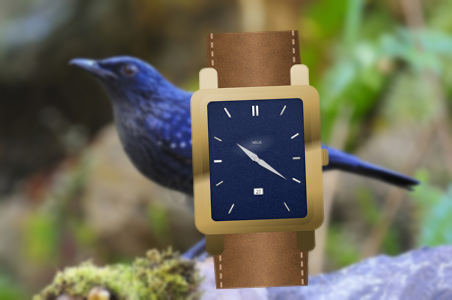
10:21
